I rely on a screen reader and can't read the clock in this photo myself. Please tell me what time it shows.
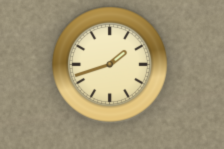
1:42
